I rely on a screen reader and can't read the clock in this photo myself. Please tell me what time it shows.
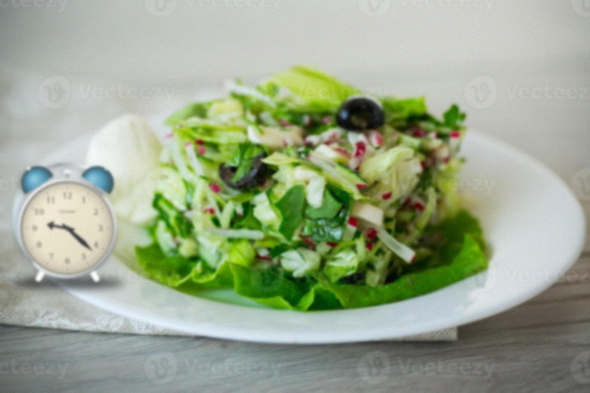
9:22
